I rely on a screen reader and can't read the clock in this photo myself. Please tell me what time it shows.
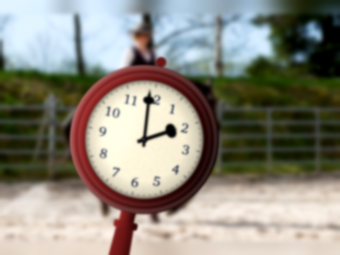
1:59
